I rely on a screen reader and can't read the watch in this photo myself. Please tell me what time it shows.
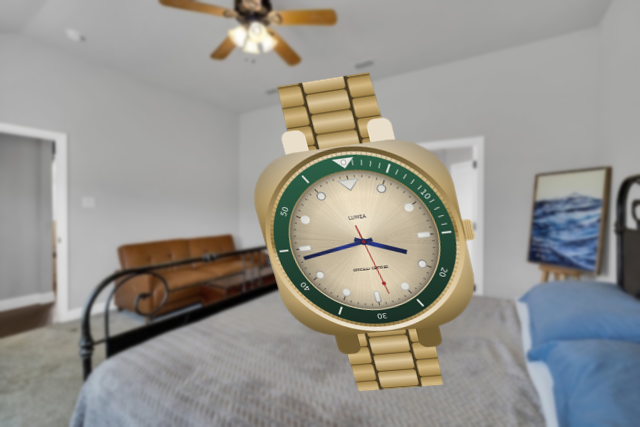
3:43:28
